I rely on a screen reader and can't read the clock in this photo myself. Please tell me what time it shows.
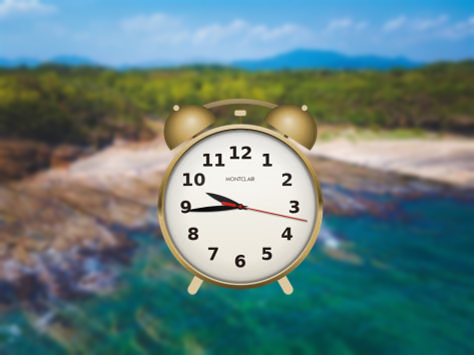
9:44:17
